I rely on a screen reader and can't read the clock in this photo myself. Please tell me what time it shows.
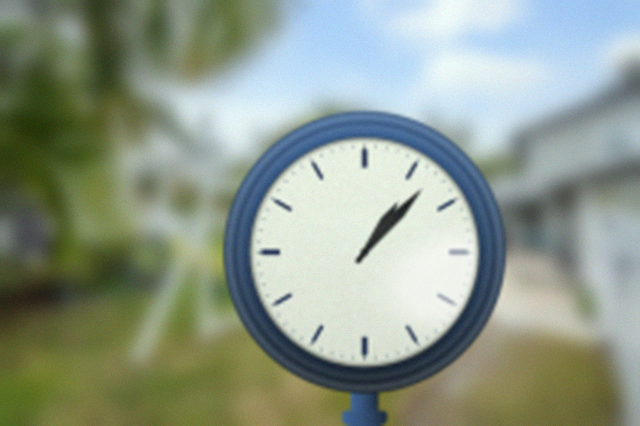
1:07
